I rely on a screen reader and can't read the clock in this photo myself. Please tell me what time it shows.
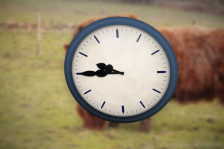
9:45
